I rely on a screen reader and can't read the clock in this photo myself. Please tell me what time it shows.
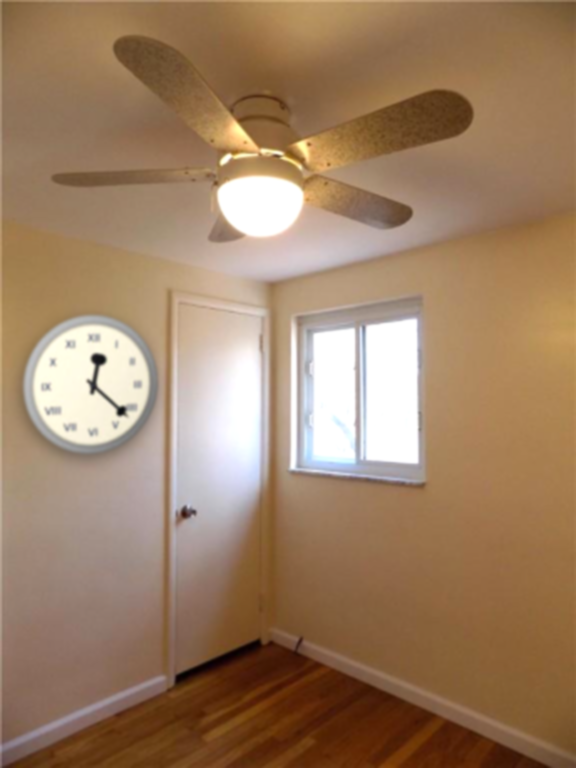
12:22
